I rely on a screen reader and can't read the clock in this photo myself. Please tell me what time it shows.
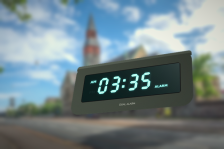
3:35
